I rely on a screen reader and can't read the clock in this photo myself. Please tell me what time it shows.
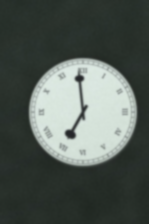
6:59
